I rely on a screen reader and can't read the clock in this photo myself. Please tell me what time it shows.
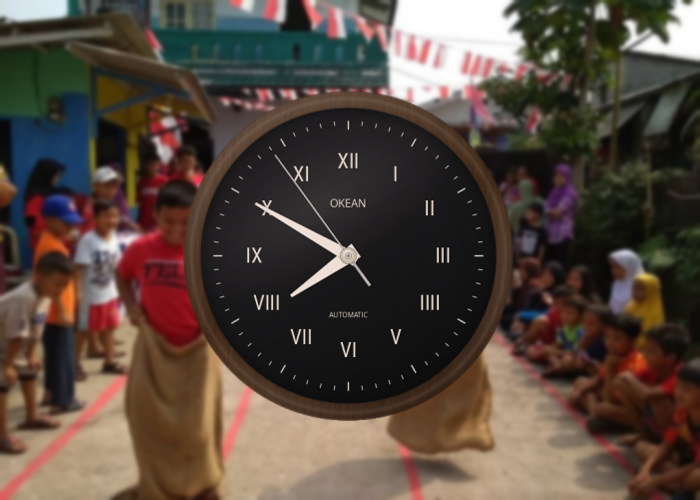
7:49:54
